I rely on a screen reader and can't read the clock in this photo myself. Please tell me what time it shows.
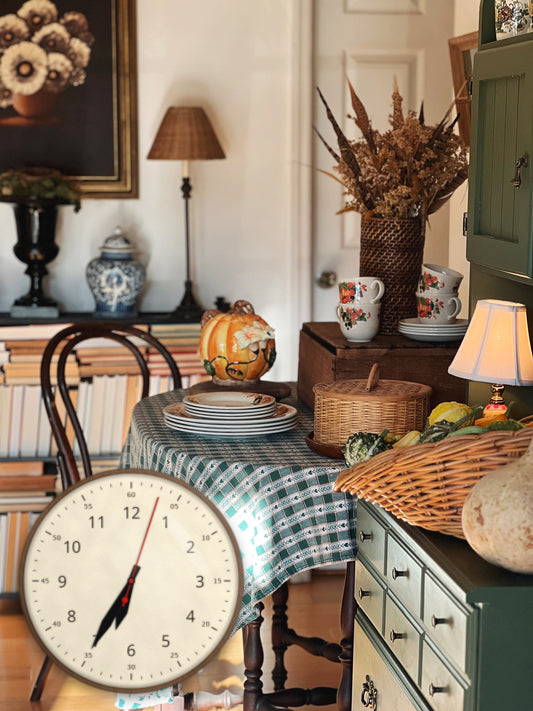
6:35:03
